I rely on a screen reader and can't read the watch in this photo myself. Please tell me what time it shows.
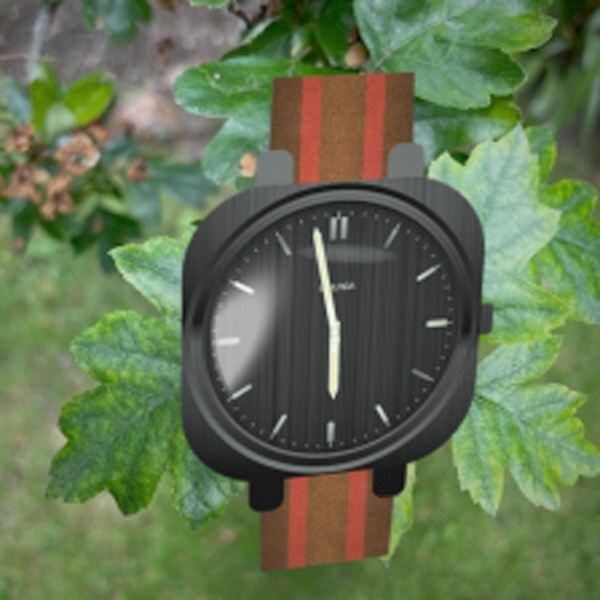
5:58
